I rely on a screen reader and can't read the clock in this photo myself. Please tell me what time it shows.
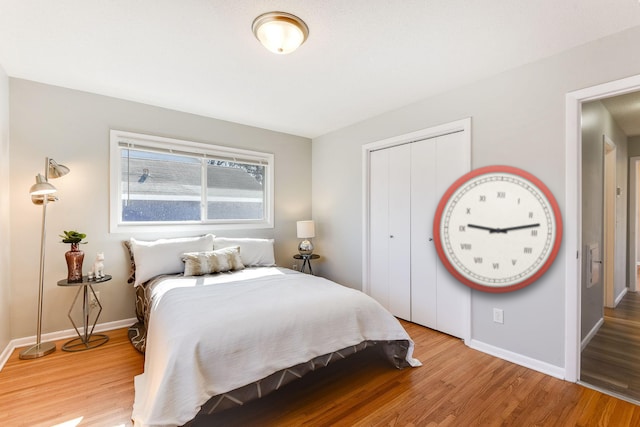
9:13
